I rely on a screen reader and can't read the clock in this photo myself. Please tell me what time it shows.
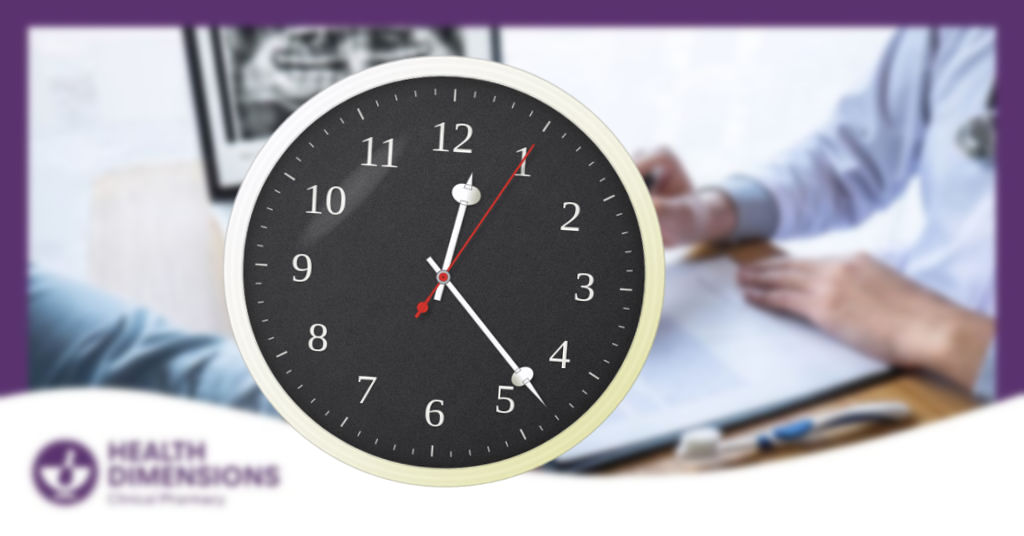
12:23:05
